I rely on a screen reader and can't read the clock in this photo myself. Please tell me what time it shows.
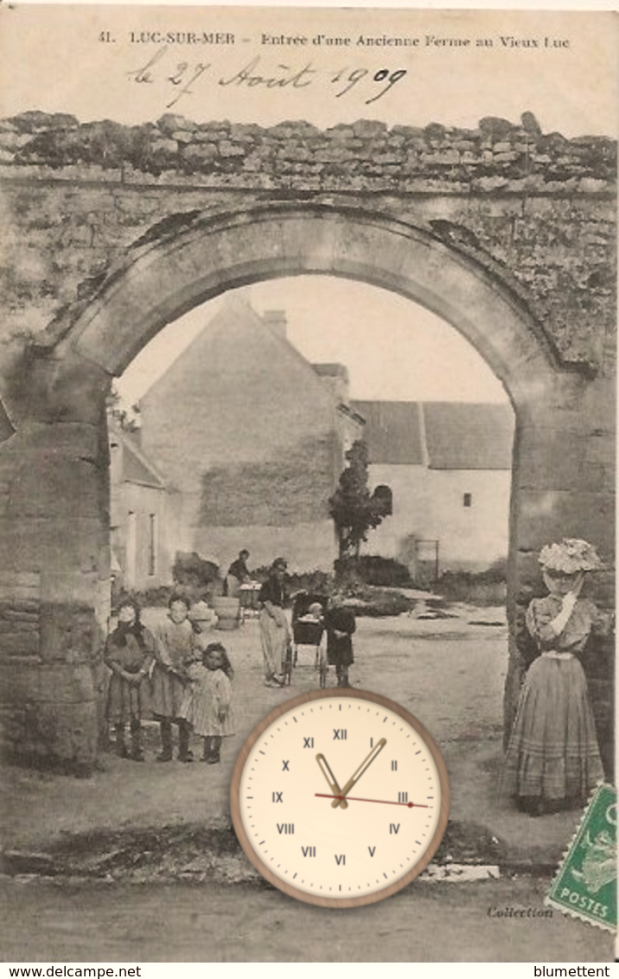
11:06:16
